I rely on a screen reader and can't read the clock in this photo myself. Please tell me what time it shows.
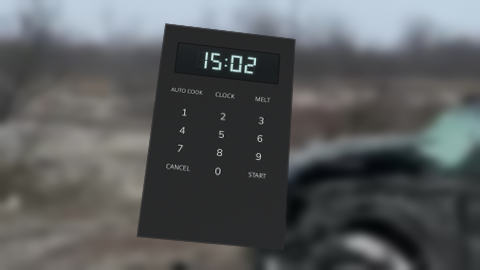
15:02
